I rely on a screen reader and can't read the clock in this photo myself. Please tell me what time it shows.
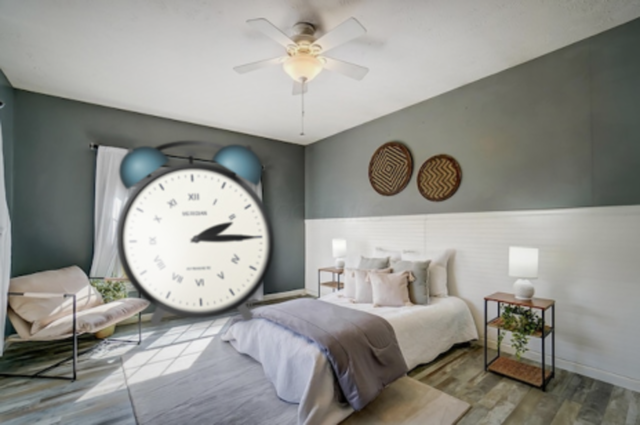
2:15
